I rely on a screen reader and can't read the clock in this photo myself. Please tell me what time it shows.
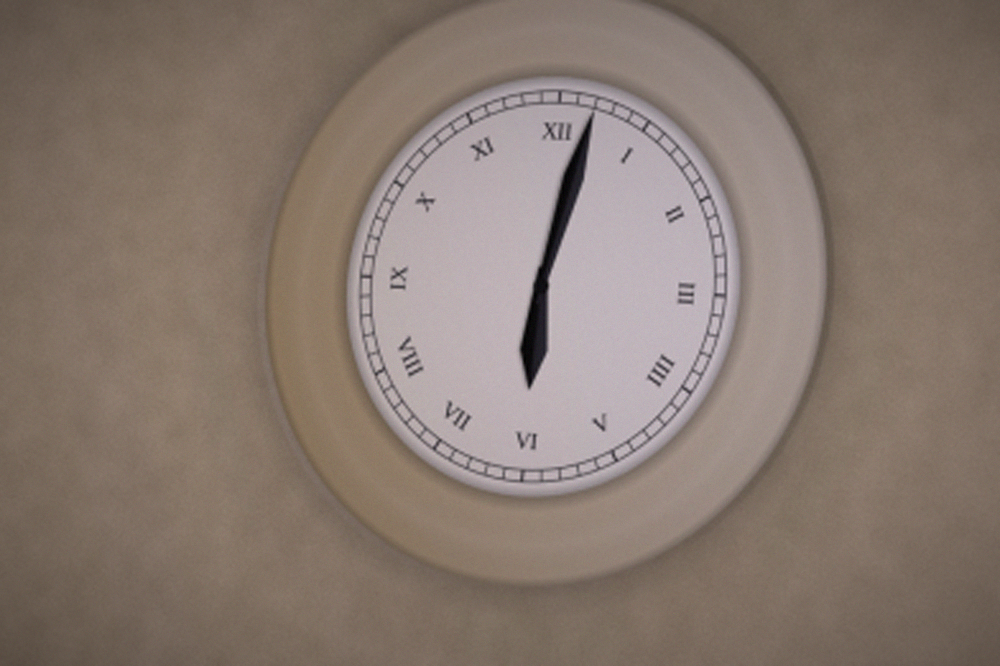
6:02
